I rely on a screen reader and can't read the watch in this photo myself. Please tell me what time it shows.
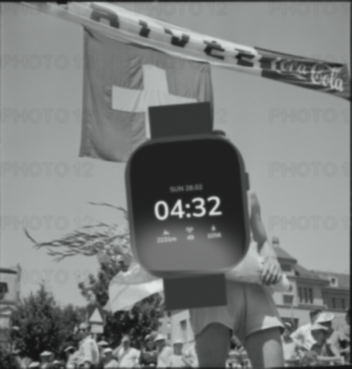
4:32
